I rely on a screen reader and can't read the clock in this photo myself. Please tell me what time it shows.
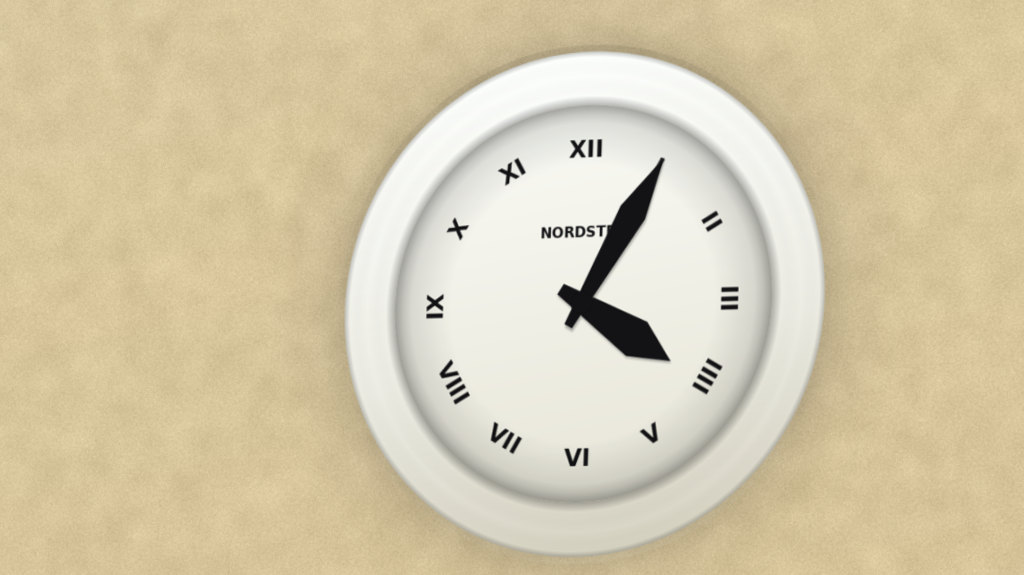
4:05
